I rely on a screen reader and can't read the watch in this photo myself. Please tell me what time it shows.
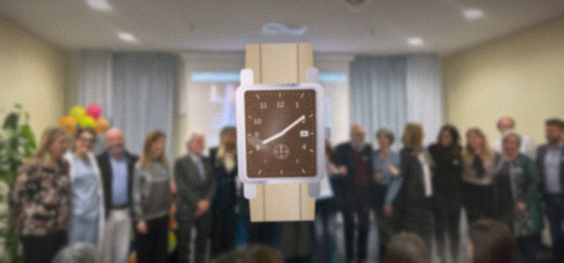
8:09
